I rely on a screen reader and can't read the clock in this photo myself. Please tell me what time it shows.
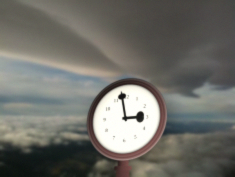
2:58
